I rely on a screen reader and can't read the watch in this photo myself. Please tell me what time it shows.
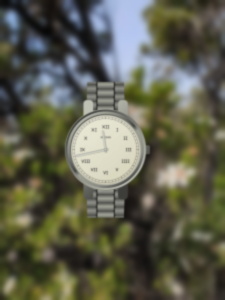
11:43
